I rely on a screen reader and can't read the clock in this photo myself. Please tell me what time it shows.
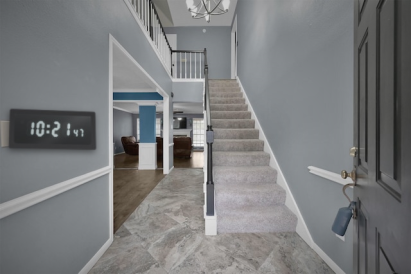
10:21:47
